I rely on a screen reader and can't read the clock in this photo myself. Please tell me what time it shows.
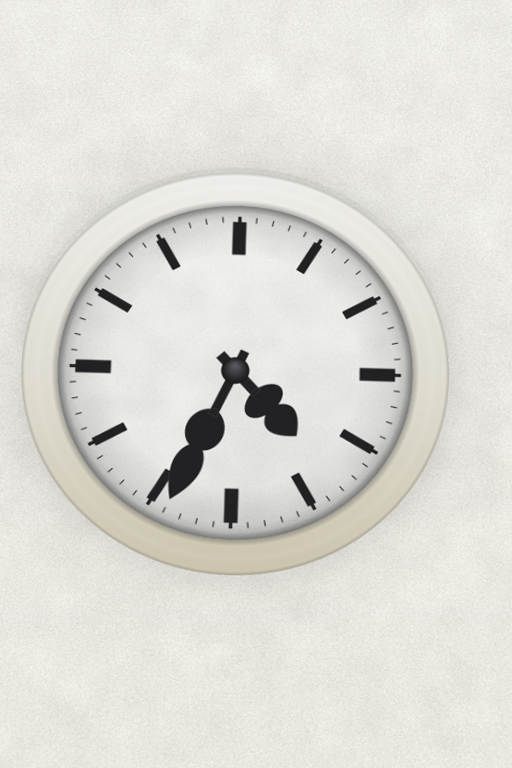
4:34
